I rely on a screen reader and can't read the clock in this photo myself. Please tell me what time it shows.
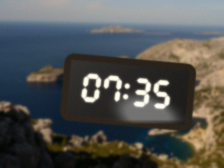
7:35
